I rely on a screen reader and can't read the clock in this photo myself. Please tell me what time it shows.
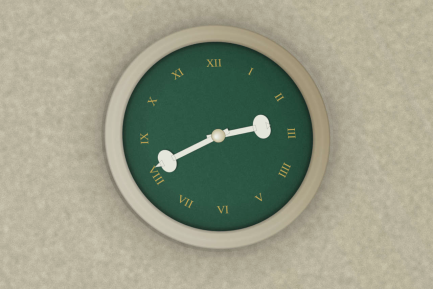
2:41
